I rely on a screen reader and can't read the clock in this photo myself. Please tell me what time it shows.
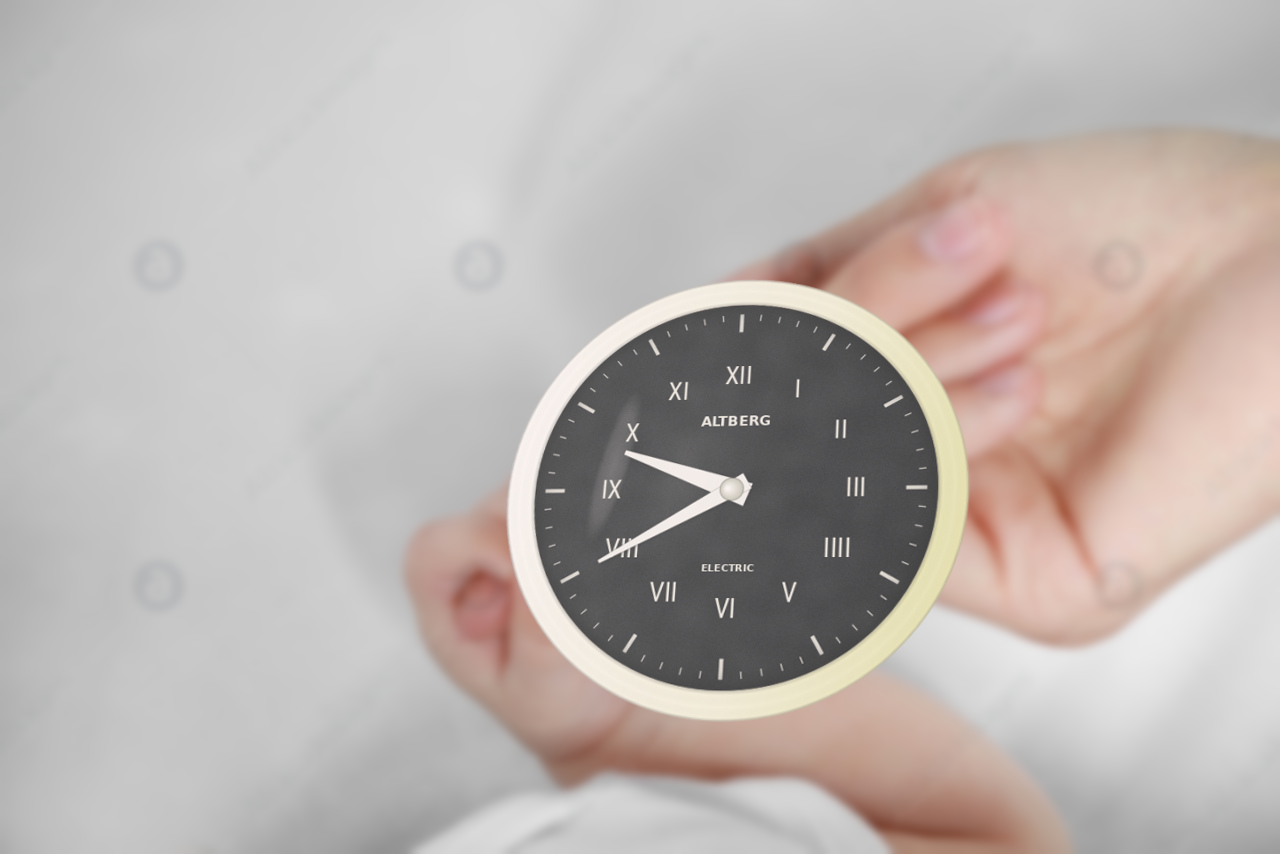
9:40
